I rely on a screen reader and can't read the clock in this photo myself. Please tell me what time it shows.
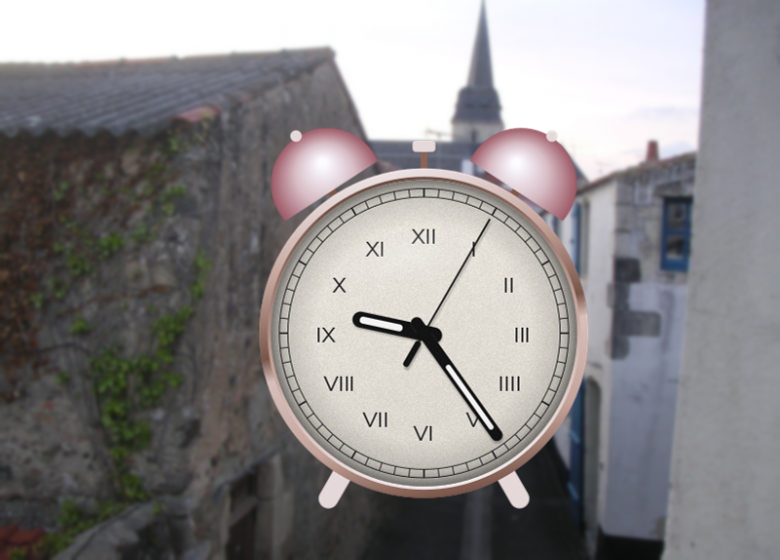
9:24:05
